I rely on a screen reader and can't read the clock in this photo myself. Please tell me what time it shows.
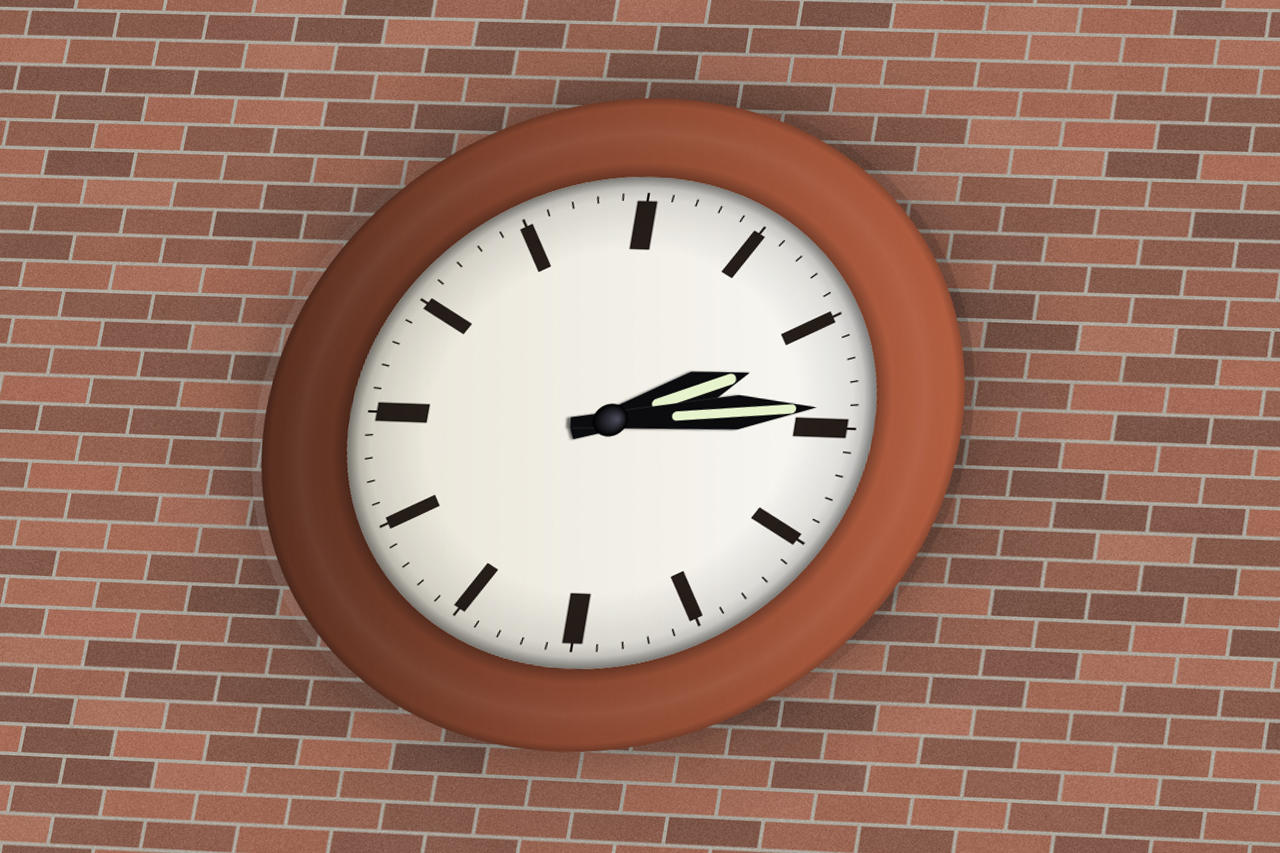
2:14
